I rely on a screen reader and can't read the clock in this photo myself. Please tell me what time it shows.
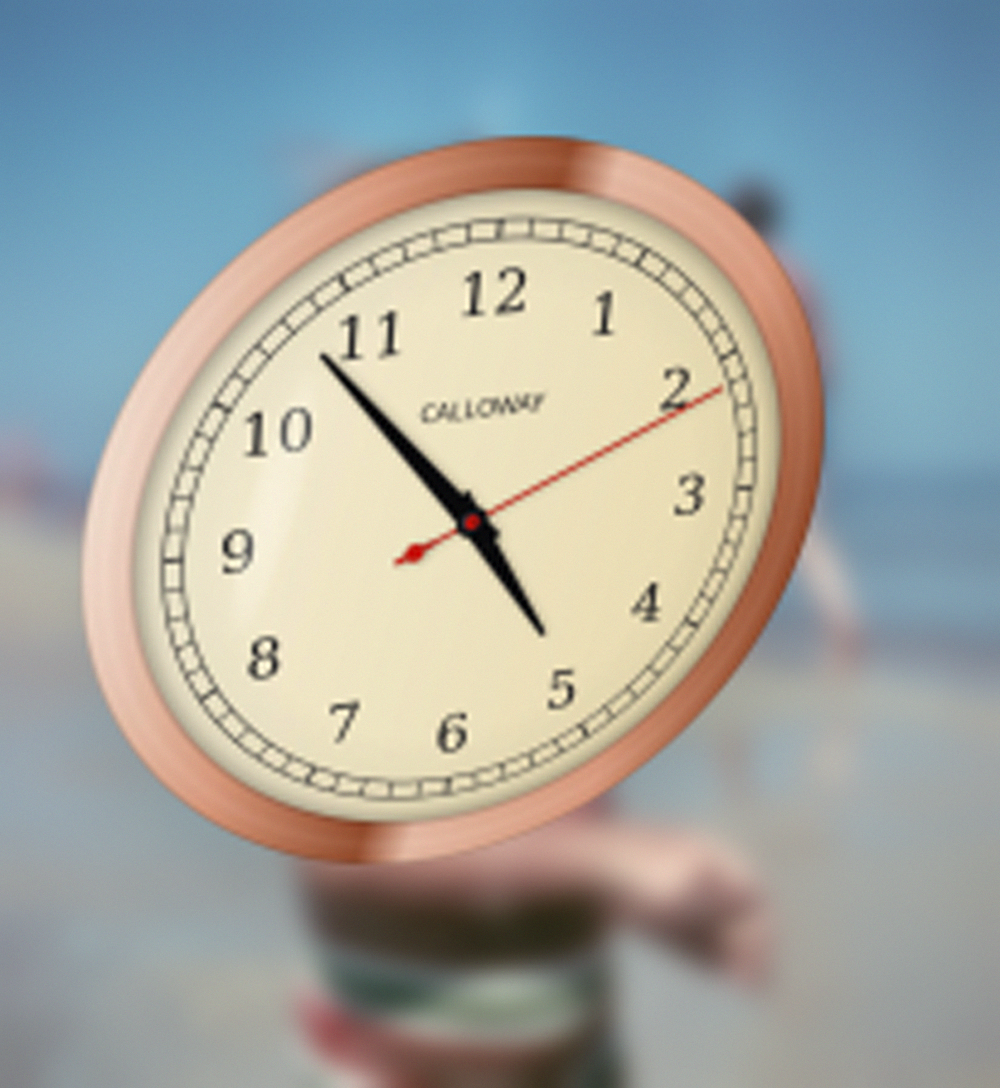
4:53:11
